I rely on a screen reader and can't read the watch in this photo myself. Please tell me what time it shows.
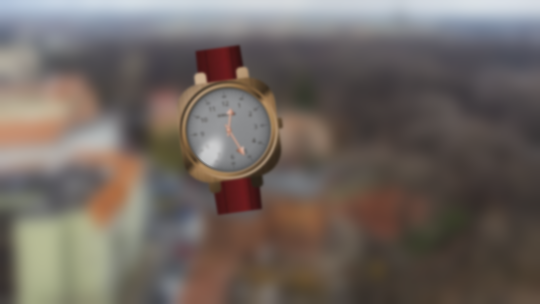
12:26
